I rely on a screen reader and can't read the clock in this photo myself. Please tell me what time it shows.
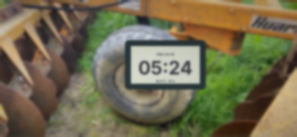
5:24
